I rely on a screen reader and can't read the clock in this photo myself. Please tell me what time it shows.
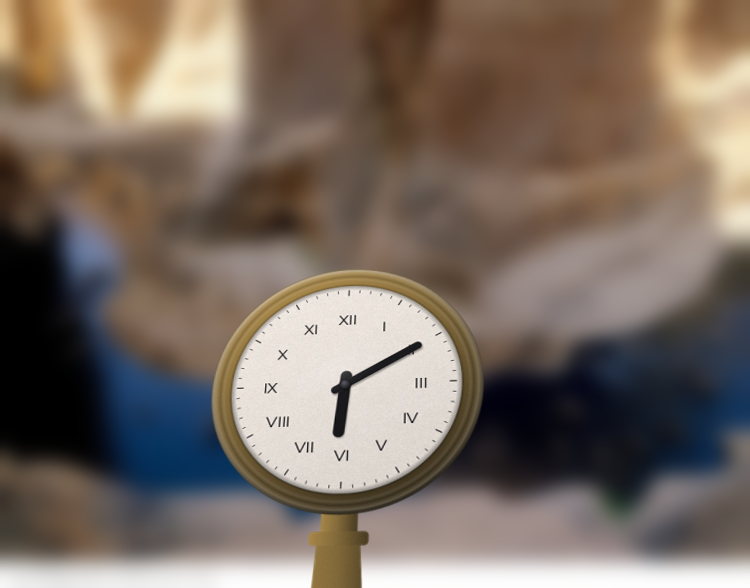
6:10
